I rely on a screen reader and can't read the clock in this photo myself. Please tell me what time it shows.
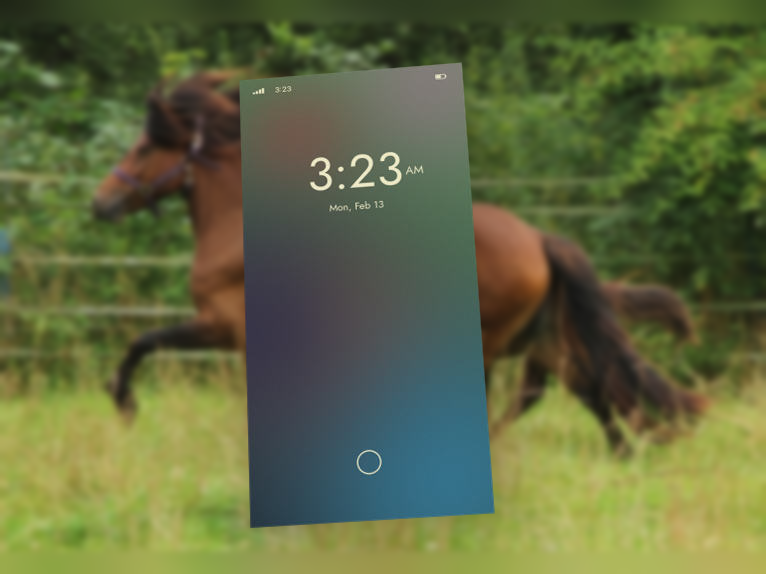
3:23
